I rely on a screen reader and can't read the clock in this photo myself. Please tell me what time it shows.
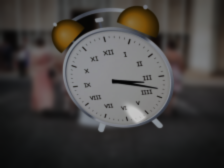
3:18
